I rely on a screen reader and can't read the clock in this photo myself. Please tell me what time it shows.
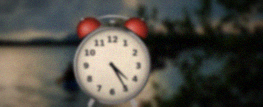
4:25
